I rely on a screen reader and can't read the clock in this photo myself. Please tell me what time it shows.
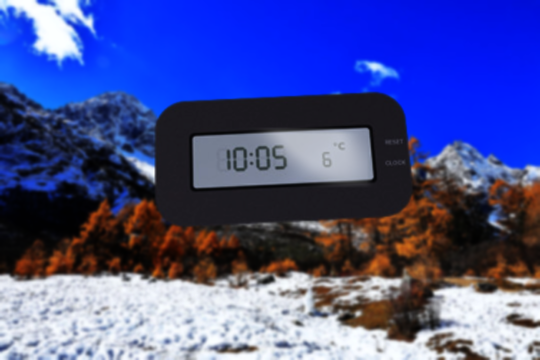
10:05
